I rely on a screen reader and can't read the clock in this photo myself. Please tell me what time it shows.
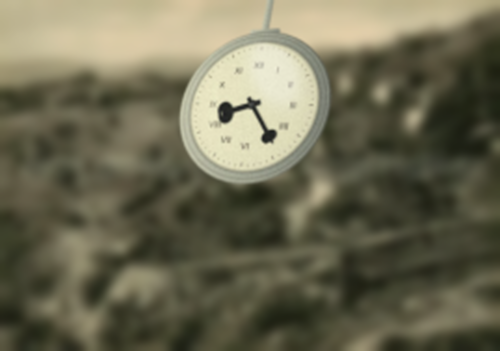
8:24
